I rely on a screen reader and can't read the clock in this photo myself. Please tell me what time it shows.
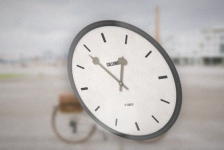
12:54
